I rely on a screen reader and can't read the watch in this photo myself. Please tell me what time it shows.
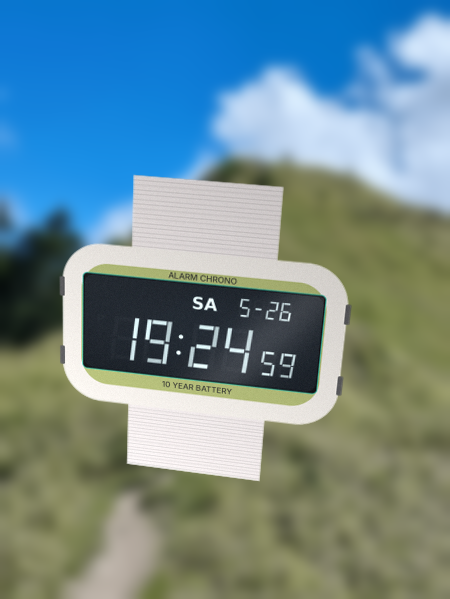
19:24:59
